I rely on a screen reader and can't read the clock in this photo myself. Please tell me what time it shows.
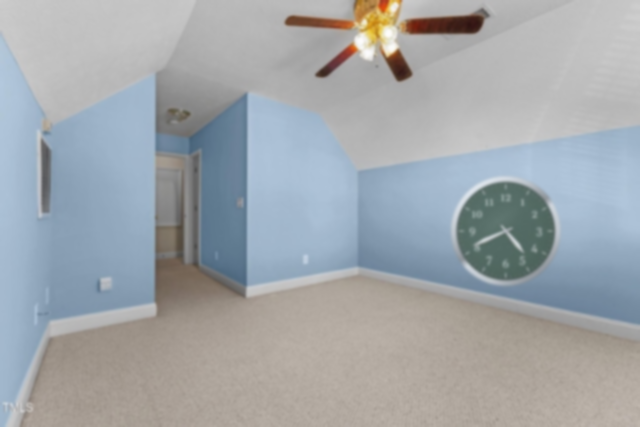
4:41
